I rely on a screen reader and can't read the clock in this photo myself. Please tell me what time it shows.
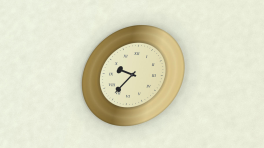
9:36
